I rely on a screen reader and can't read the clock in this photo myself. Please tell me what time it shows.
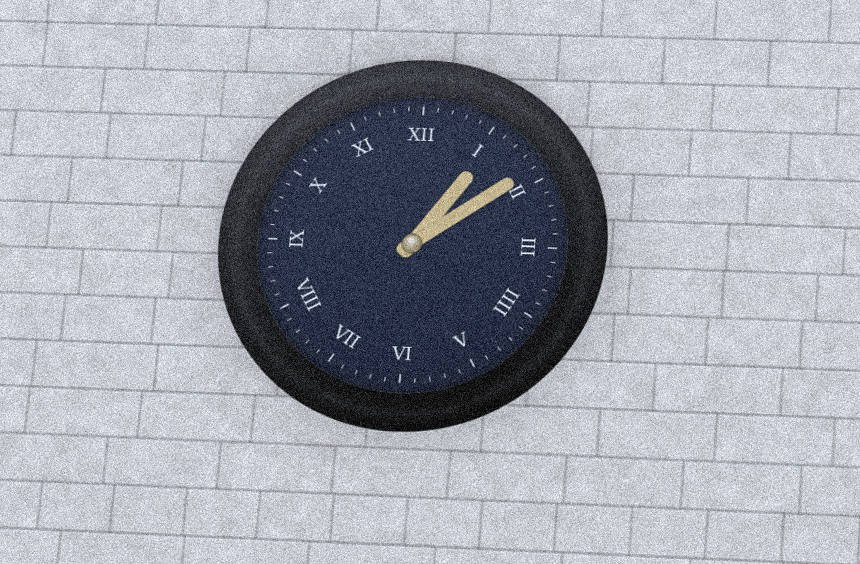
1:09
